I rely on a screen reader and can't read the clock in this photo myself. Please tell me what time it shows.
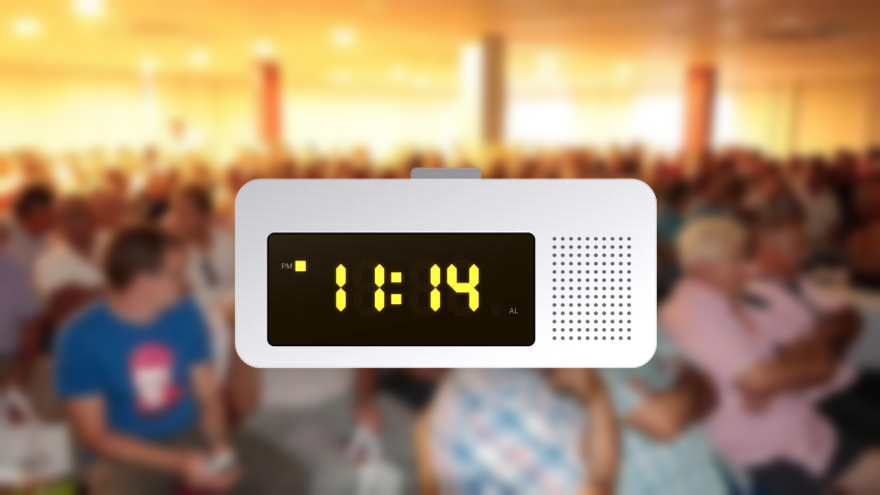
11:14
